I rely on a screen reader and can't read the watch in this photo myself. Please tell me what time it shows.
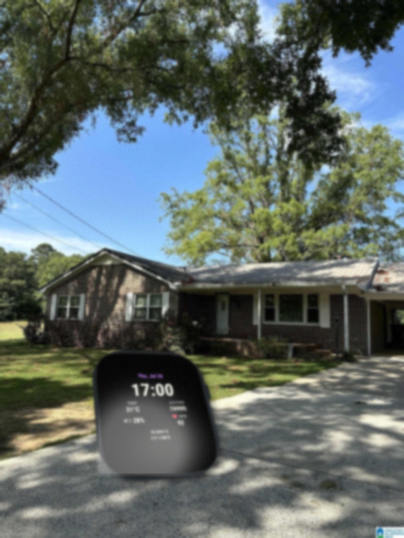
17:00
